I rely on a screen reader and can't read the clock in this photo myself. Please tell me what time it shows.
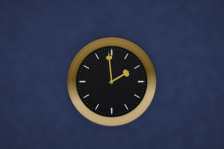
1:59
